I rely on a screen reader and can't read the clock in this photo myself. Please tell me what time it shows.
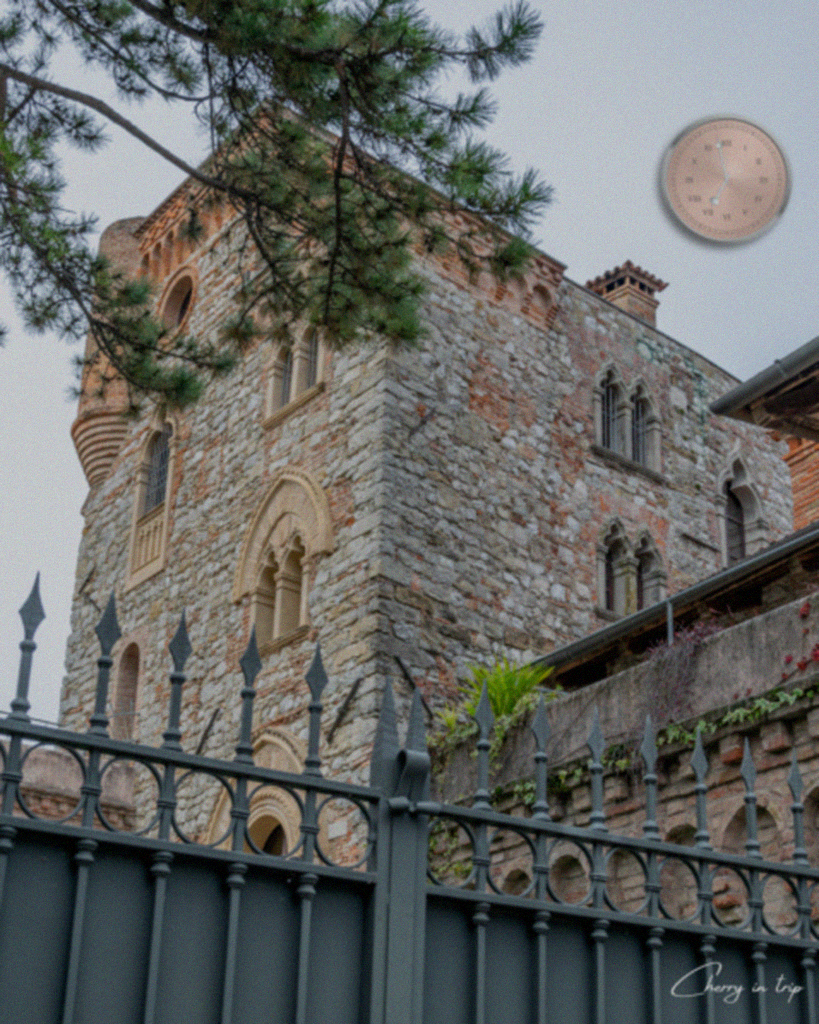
6:58
